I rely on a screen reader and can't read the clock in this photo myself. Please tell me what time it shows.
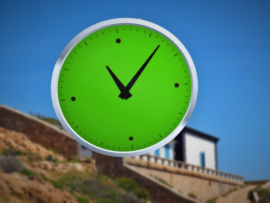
11:07
